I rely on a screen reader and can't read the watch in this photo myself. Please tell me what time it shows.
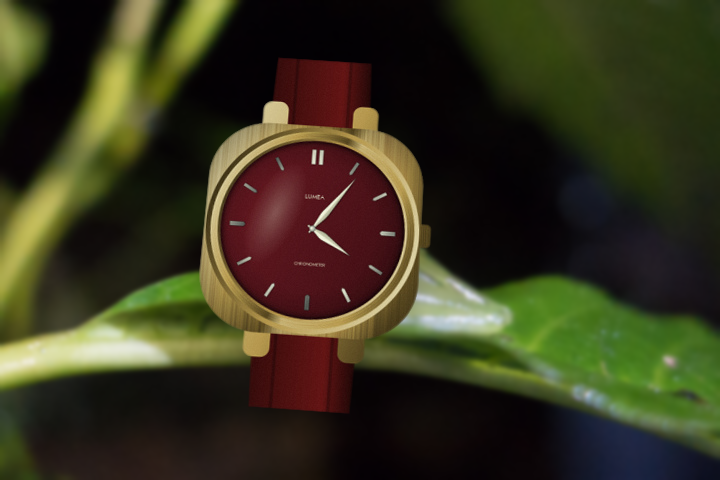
4:06
